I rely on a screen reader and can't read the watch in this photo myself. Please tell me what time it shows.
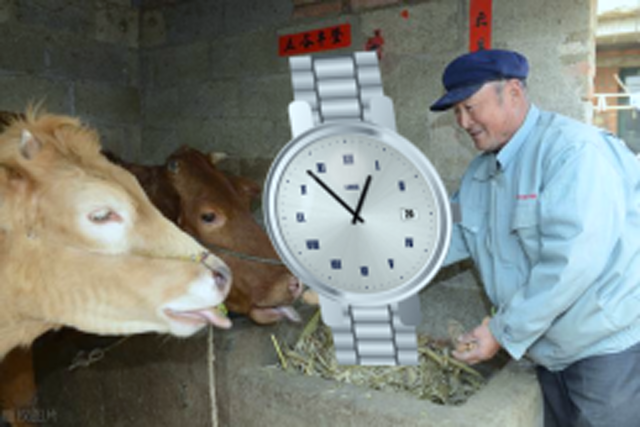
12:53
